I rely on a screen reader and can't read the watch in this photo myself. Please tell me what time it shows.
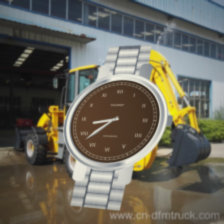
8:38
